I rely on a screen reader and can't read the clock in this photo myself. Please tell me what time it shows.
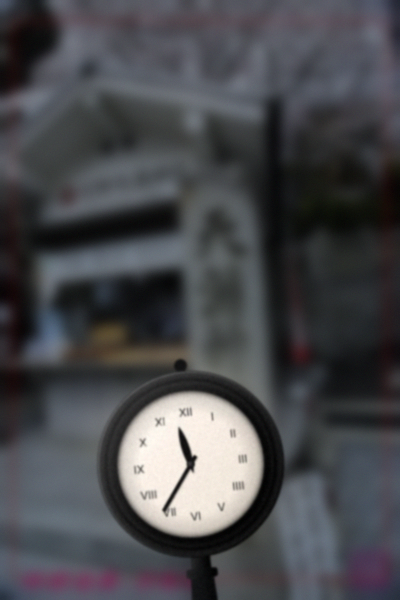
11:36
